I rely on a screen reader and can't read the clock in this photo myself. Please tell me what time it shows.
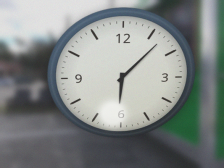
6:07
